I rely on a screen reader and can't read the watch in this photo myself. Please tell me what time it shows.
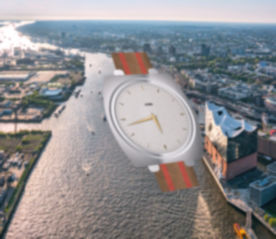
5:43
